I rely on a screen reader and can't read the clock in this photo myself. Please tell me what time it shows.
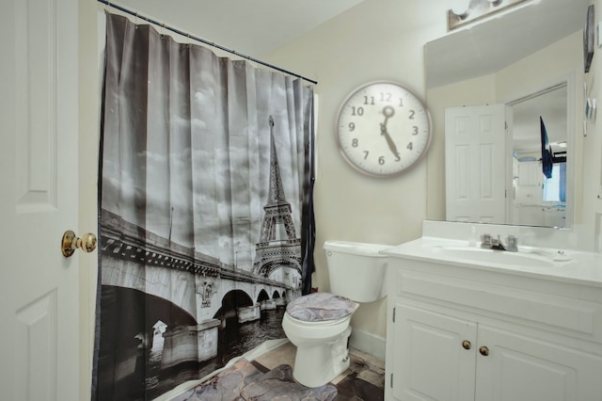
12:25
